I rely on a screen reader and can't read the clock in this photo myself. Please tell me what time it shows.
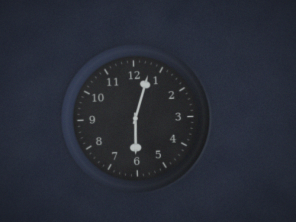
6:03
